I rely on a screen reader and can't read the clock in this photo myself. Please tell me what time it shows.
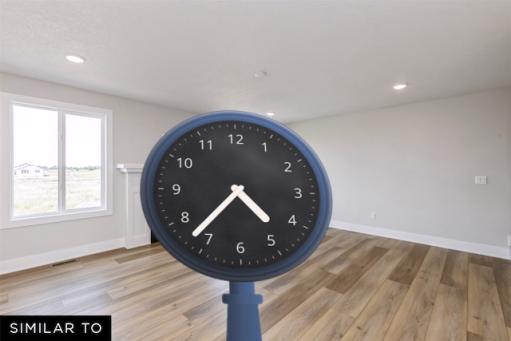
4:37
